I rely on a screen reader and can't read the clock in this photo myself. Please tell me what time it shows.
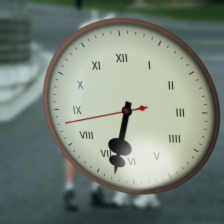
6:32:43
